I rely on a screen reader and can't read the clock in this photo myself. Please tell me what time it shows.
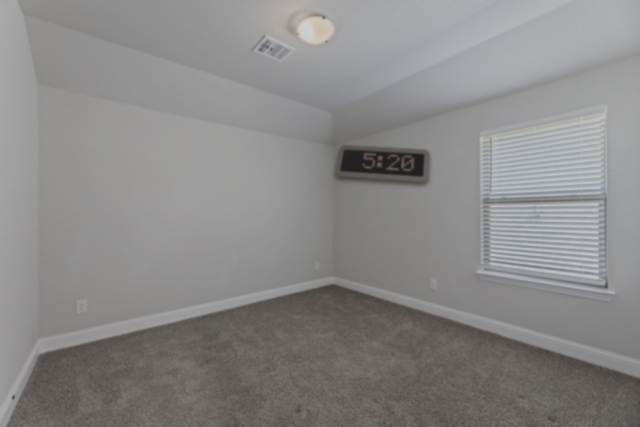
5:20
